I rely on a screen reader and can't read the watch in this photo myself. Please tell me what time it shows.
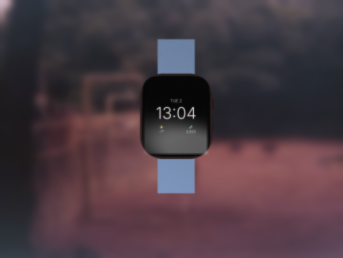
13:04
